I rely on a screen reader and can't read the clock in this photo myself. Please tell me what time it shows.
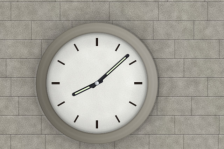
8:08
